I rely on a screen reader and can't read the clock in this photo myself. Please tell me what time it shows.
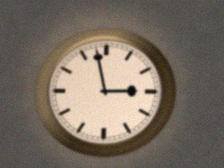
2:58
